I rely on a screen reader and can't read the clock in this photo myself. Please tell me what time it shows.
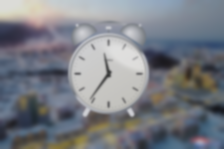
11:36
